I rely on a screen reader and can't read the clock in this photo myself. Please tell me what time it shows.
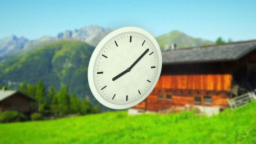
8:08
